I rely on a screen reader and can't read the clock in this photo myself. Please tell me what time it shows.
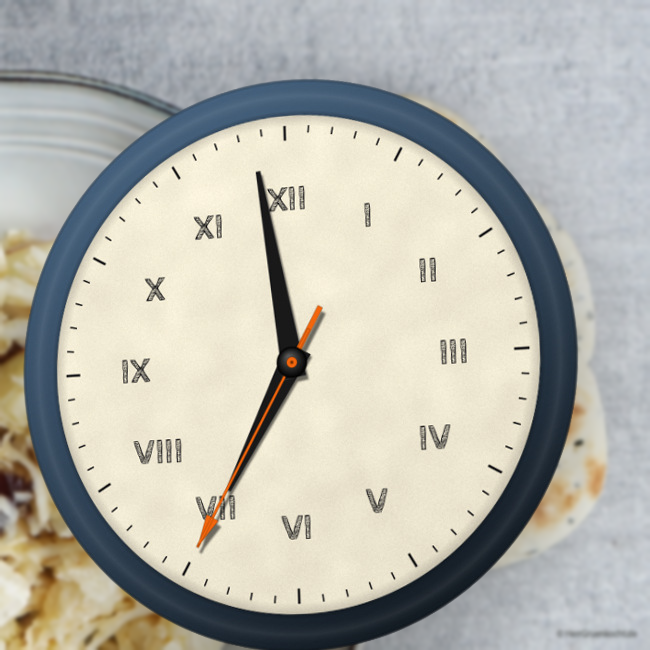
6:58:35
